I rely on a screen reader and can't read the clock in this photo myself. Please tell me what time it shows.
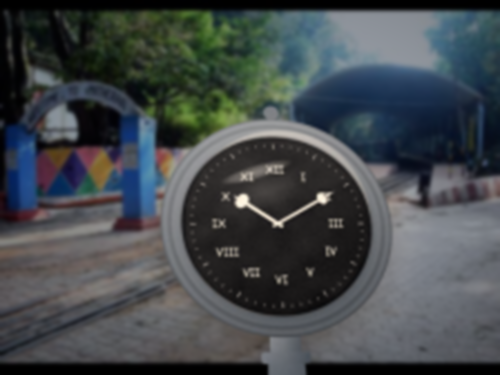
10:10
